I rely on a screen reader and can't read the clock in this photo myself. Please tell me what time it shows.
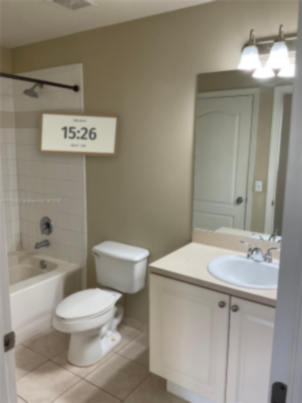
15:26
